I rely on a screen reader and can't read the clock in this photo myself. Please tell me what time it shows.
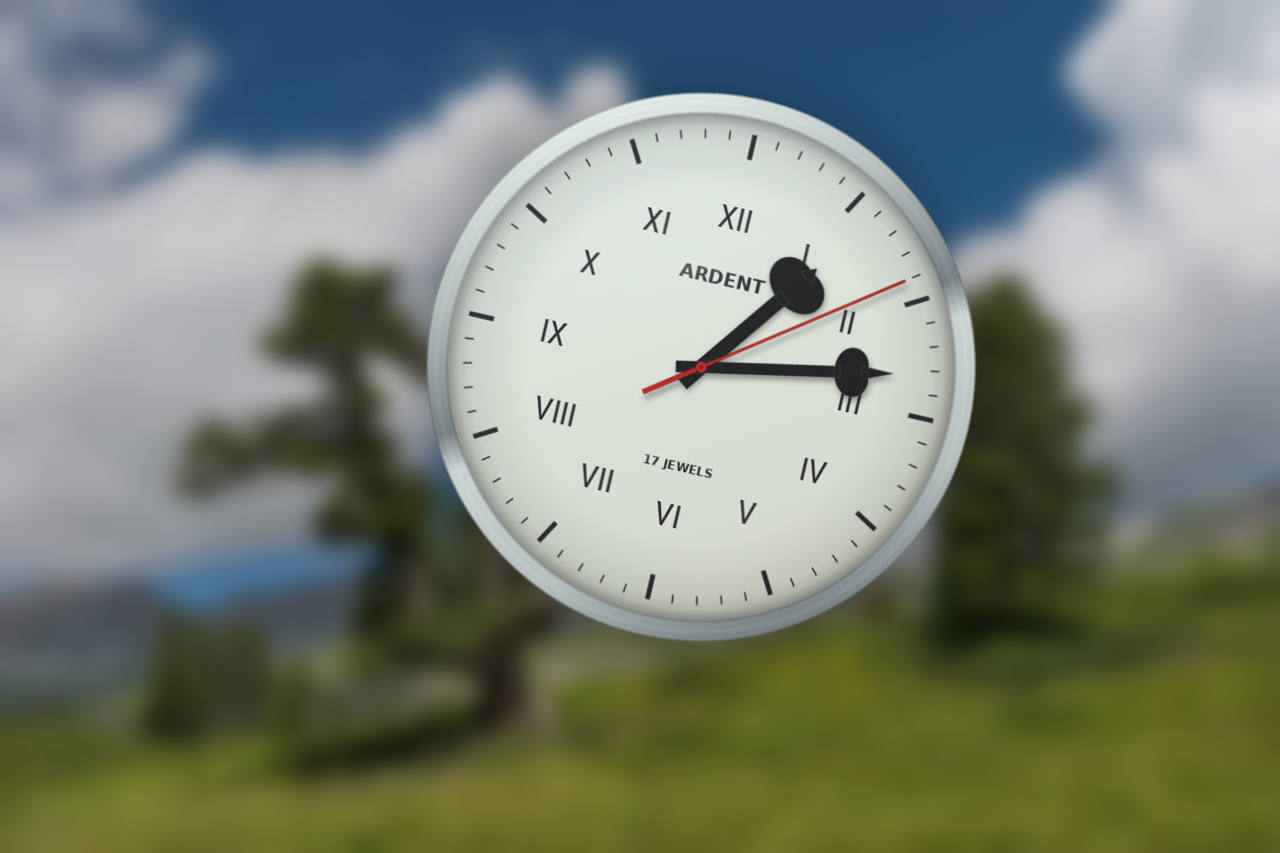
1:13:09
